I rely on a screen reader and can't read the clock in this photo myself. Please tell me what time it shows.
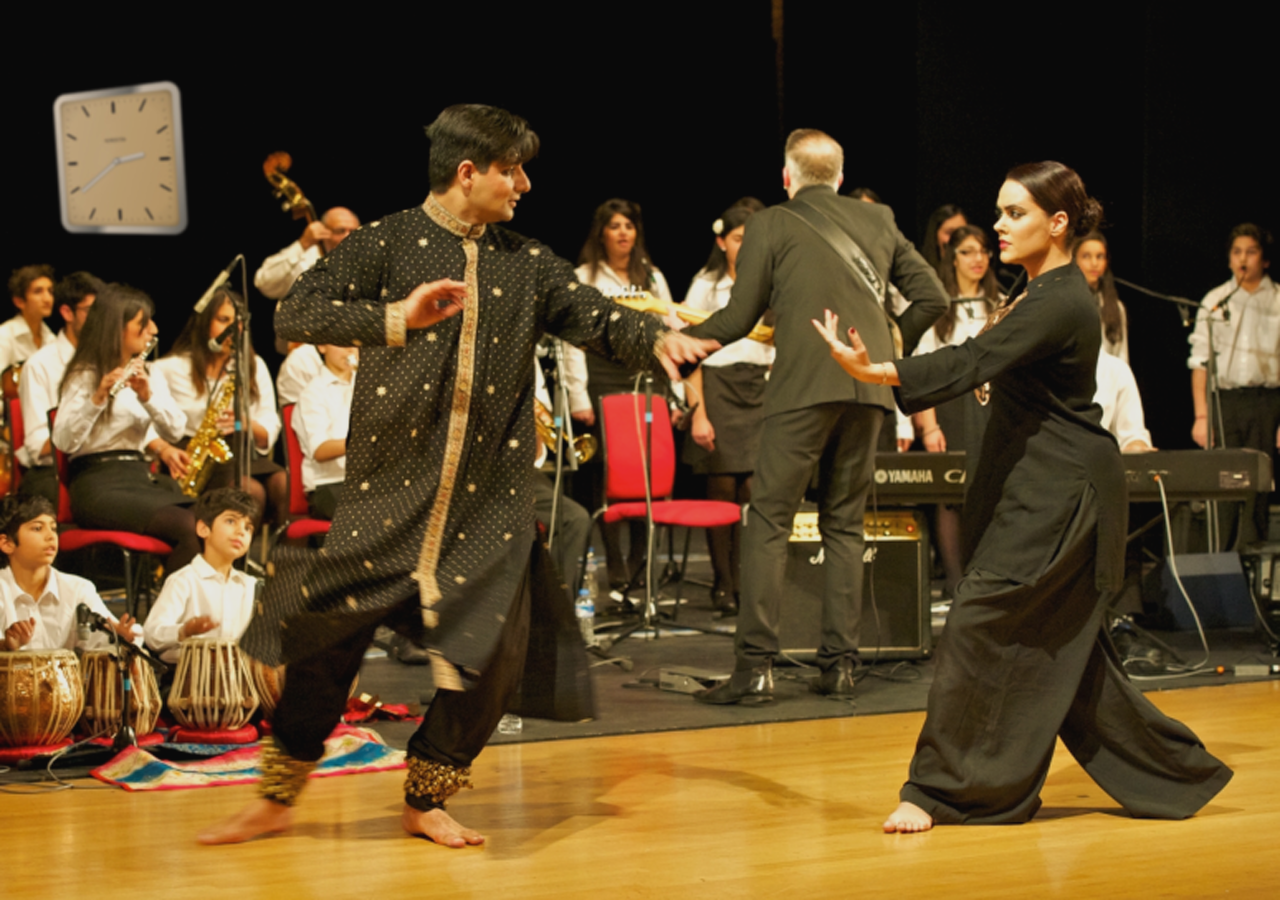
2:39
